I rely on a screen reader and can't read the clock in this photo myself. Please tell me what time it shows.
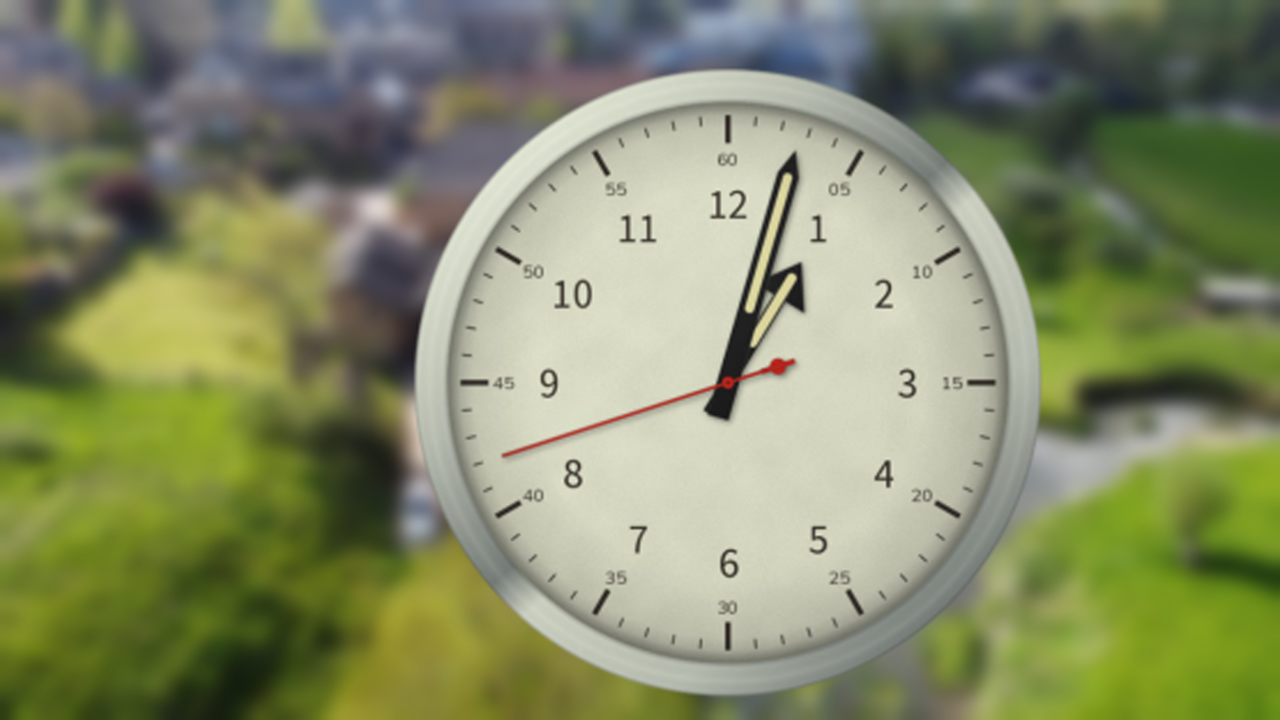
1:02:42
